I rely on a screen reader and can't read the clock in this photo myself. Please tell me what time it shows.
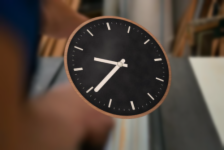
9:39
